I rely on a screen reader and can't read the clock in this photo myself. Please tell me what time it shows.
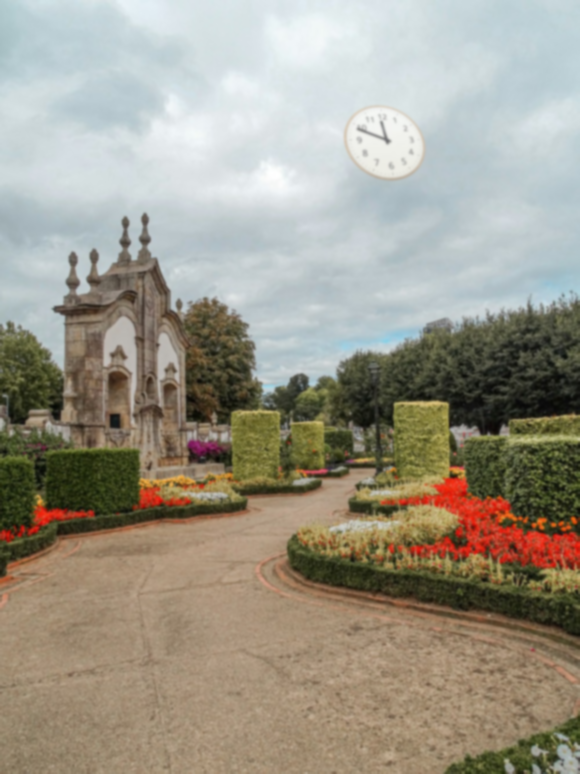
11:49
